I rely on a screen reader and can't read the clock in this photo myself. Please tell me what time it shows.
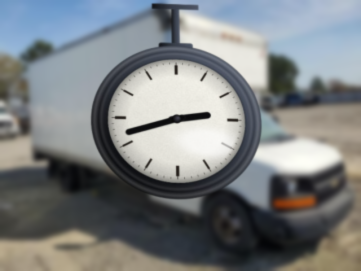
2:42
